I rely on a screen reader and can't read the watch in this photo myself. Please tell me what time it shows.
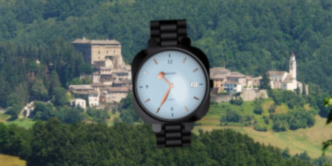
10:35
